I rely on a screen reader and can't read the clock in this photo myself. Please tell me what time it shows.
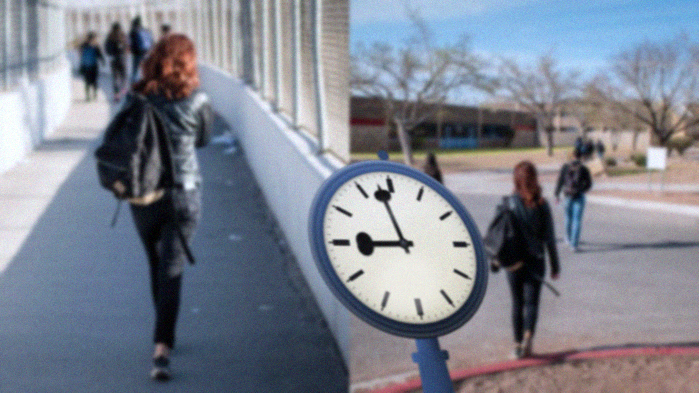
8:58
